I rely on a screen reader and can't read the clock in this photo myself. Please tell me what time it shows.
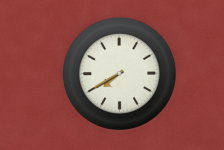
7:40
